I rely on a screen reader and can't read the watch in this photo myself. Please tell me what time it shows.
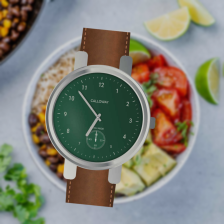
6:53
